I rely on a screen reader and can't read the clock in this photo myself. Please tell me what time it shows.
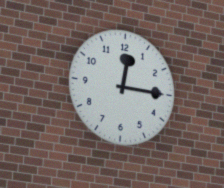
12:15
